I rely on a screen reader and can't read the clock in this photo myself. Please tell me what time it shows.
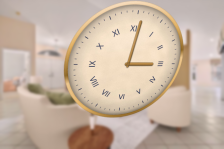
3:01
